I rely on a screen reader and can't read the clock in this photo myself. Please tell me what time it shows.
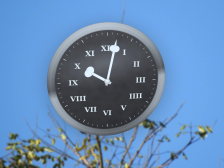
10:02
